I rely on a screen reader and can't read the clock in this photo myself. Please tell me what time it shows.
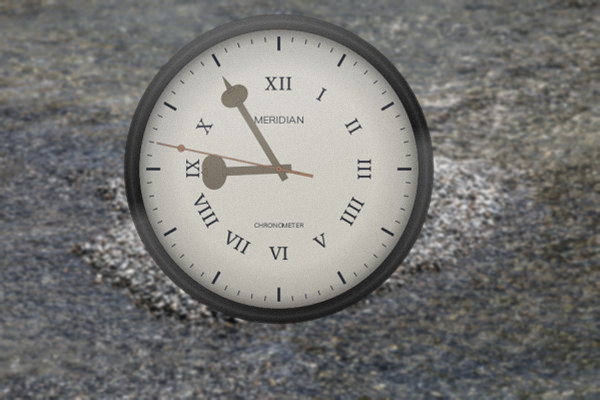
8:54:47
